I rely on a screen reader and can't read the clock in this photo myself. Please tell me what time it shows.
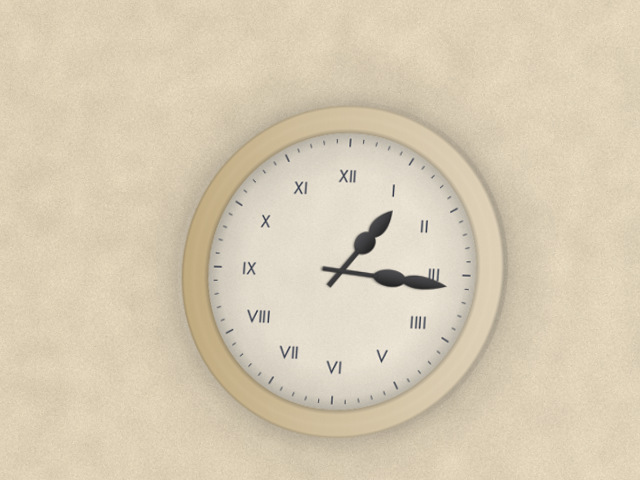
1:16
